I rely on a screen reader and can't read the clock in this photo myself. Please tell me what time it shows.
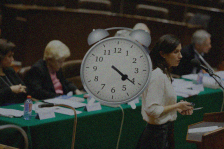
4:21
